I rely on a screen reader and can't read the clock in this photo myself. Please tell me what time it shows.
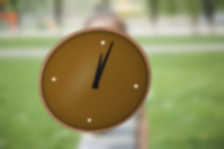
12:02
